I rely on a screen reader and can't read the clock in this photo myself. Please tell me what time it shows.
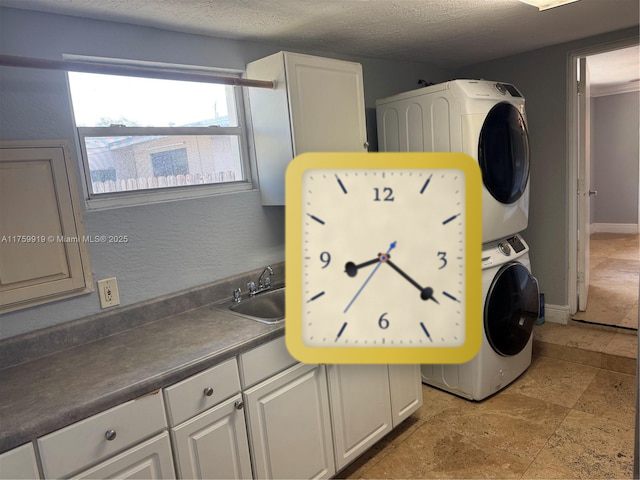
8:21:36
